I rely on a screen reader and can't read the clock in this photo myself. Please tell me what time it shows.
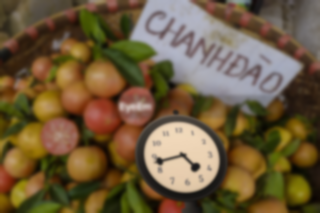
4:43
